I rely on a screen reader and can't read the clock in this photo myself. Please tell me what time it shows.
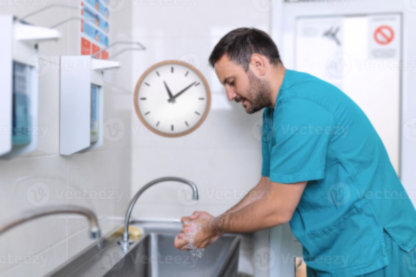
11:09
